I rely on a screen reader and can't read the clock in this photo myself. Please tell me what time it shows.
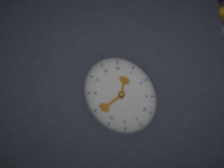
12:39
